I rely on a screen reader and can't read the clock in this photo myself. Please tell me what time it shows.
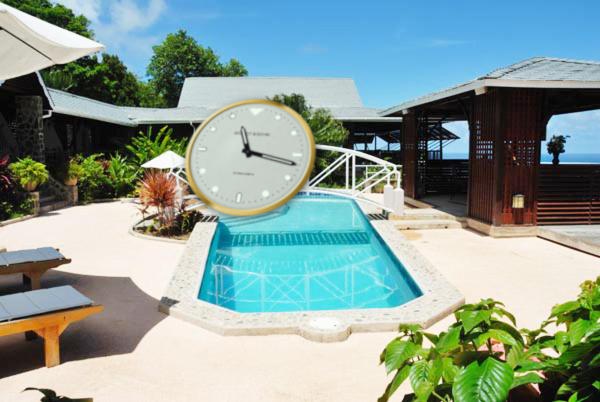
11:17
